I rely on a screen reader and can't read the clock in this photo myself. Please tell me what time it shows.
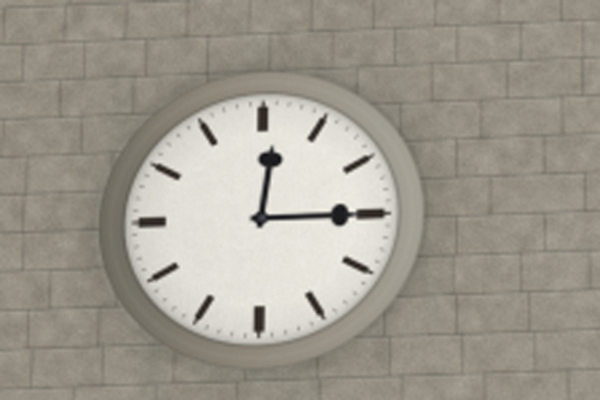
12:15
